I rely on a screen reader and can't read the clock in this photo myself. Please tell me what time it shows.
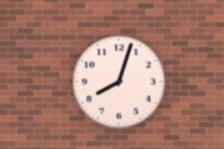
8:03
